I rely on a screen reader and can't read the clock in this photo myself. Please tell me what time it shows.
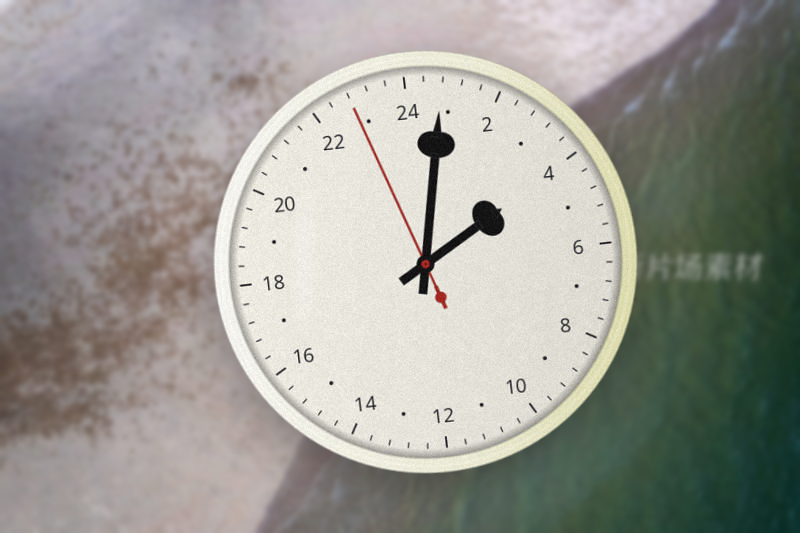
4:01:57
